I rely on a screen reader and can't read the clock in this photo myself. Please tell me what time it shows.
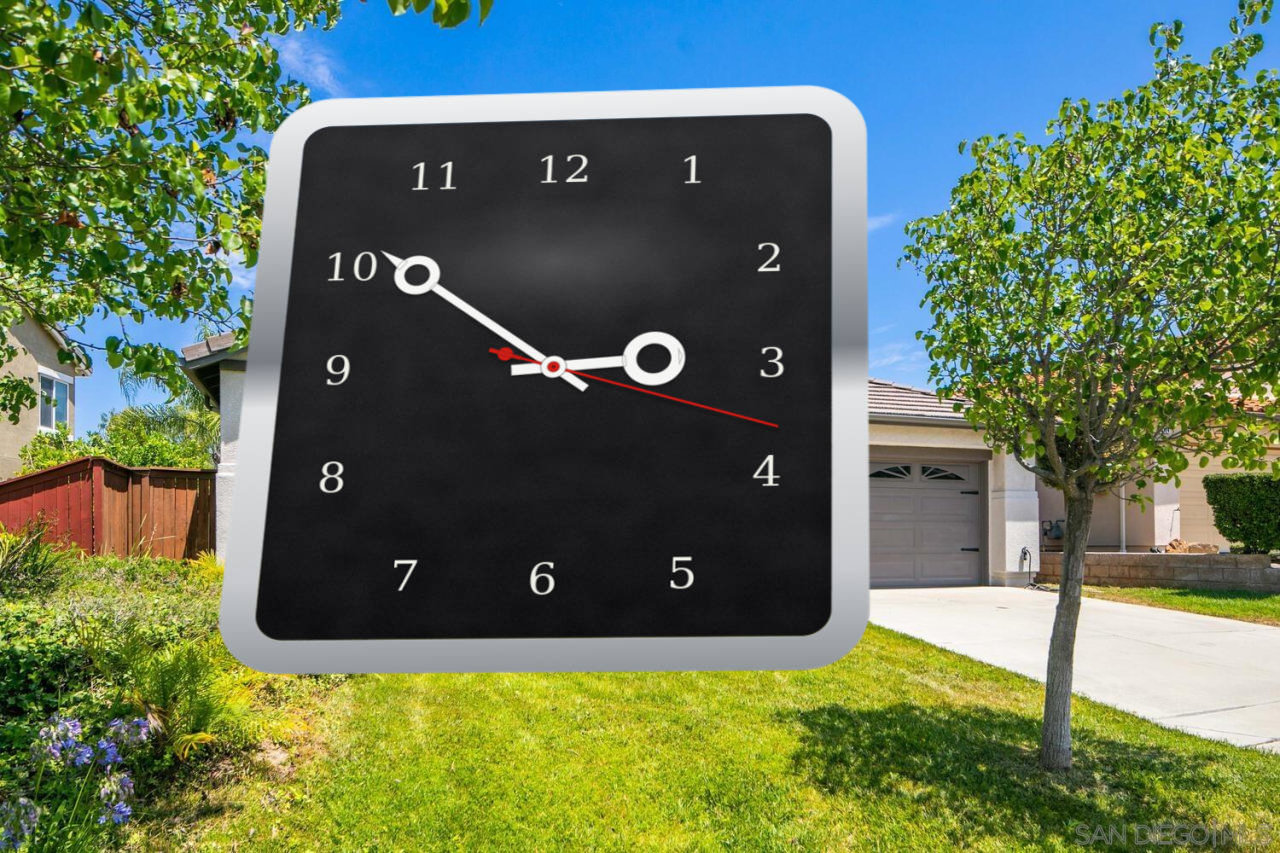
2:51:18
